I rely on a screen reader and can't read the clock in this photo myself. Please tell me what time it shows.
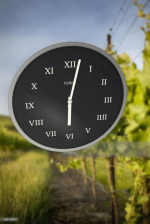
6:02
